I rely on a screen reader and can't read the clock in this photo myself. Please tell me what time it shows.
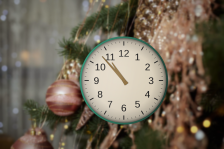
10:53
